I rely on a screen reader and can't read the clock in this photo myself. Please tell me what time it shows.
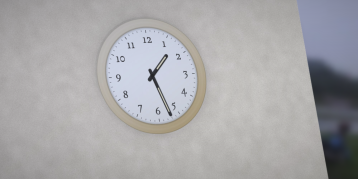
1:27
